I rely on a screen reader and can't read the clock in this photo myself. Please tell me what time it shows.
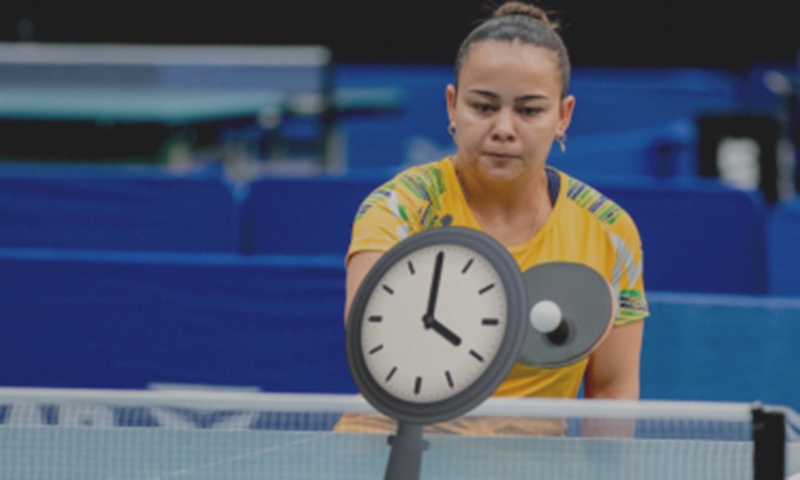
4:00
